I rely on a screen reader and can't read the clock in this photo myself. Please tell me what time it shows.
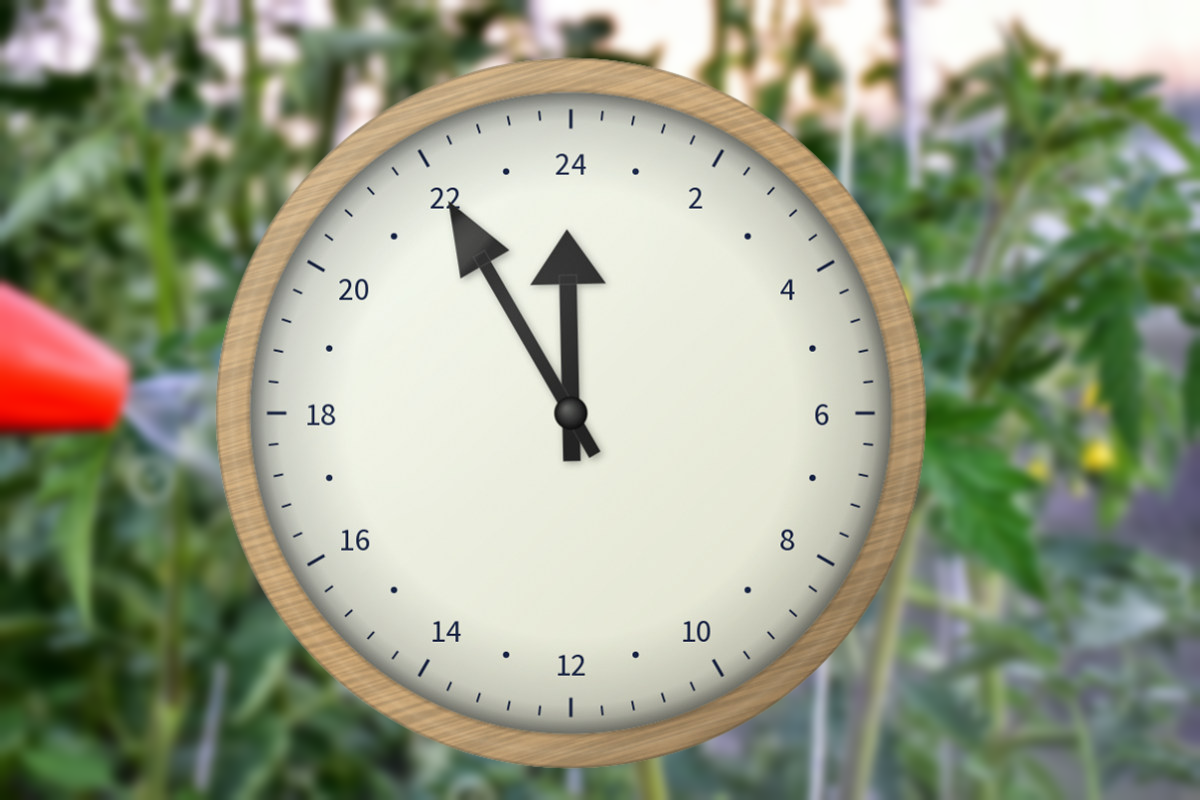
23:55
